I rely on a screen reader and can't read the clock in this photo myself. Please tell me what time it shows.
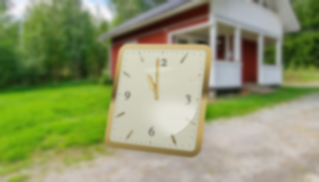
10:59
